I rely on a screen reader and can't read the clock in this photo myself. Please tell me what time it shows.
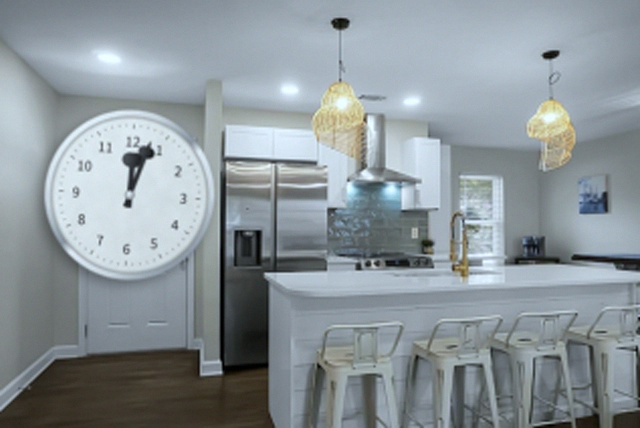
12:03
